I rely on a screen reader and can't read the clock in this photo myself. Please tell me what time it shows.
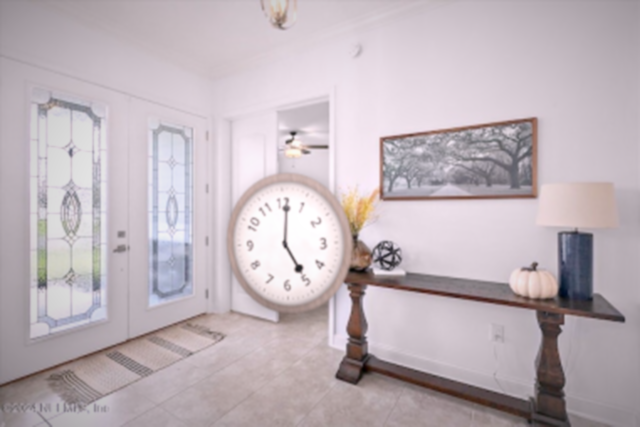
5:01
